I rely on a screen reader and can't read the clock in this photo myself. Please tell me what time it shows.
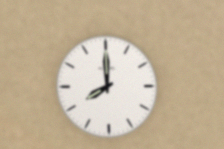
8:00
